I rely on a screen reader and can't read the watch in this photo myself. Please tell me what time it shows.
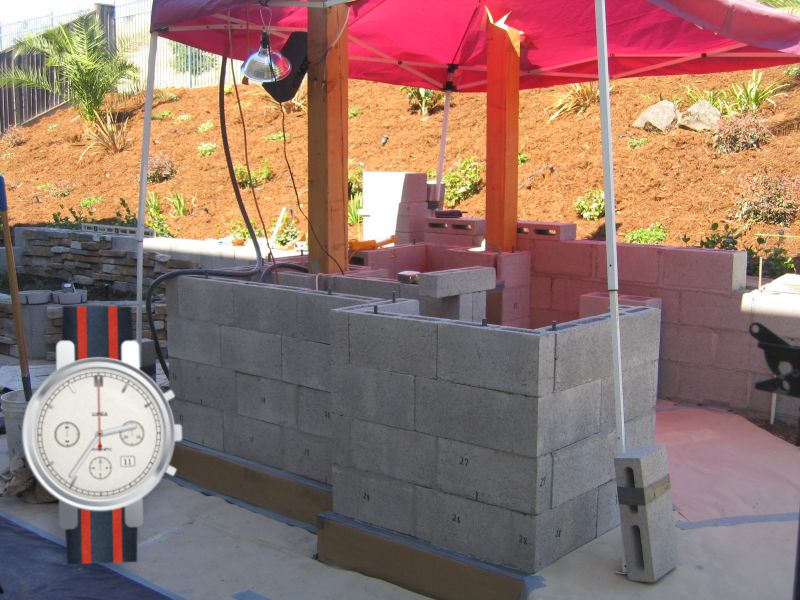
2:36
